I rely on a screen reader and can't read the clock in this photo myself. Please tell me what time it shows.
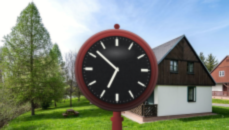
6:52
